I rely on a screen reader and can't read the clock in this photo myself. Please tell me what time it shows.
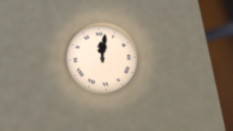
12:02
